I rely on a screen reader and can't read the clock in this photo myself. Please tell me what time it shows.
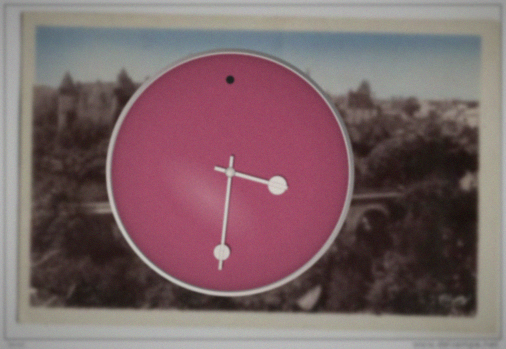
3:31
